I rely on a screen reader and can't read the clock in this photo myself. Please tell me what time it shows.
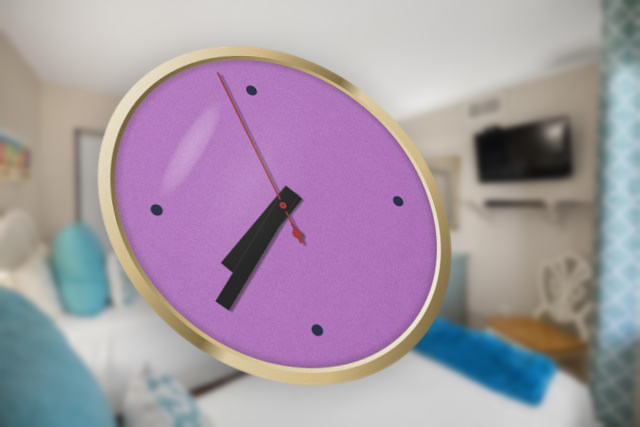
7:36:58
